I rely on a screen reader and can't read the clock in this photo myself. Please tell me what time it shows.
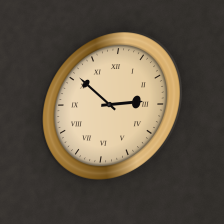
2:51
